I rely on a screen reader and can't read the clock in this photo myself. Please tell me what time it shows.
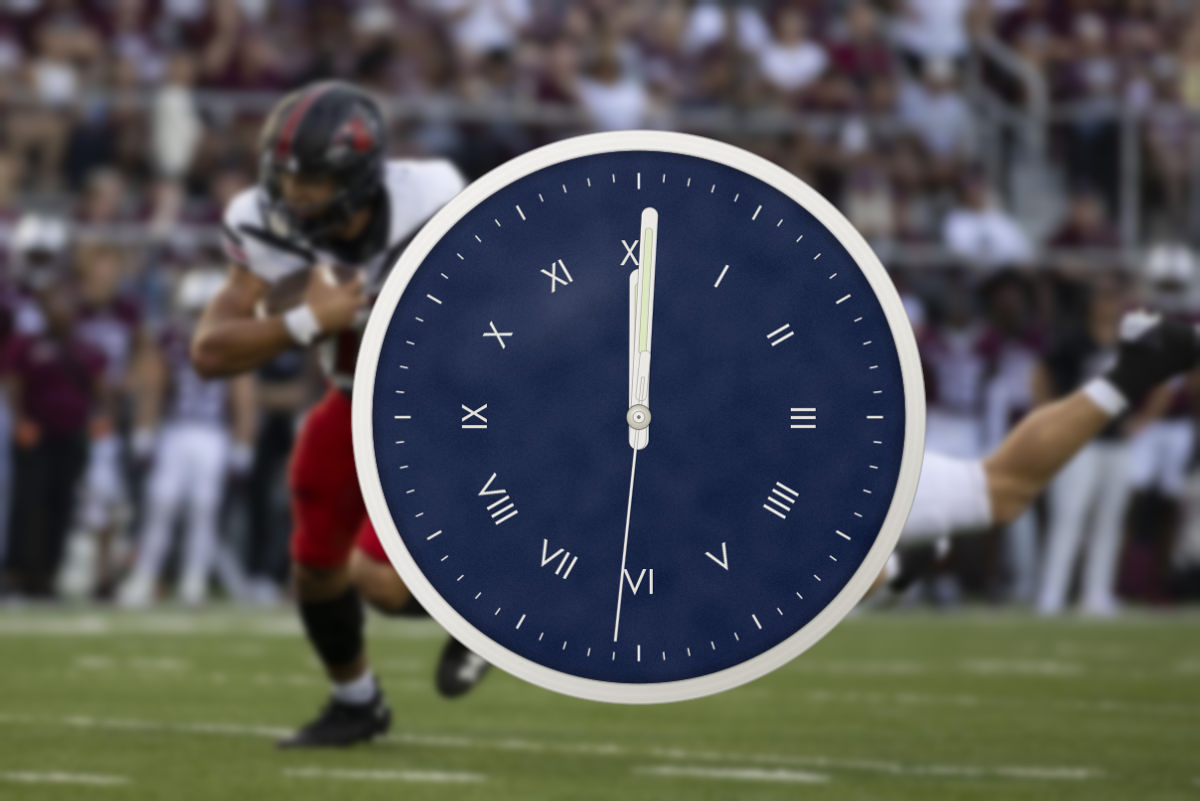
12:00:31
